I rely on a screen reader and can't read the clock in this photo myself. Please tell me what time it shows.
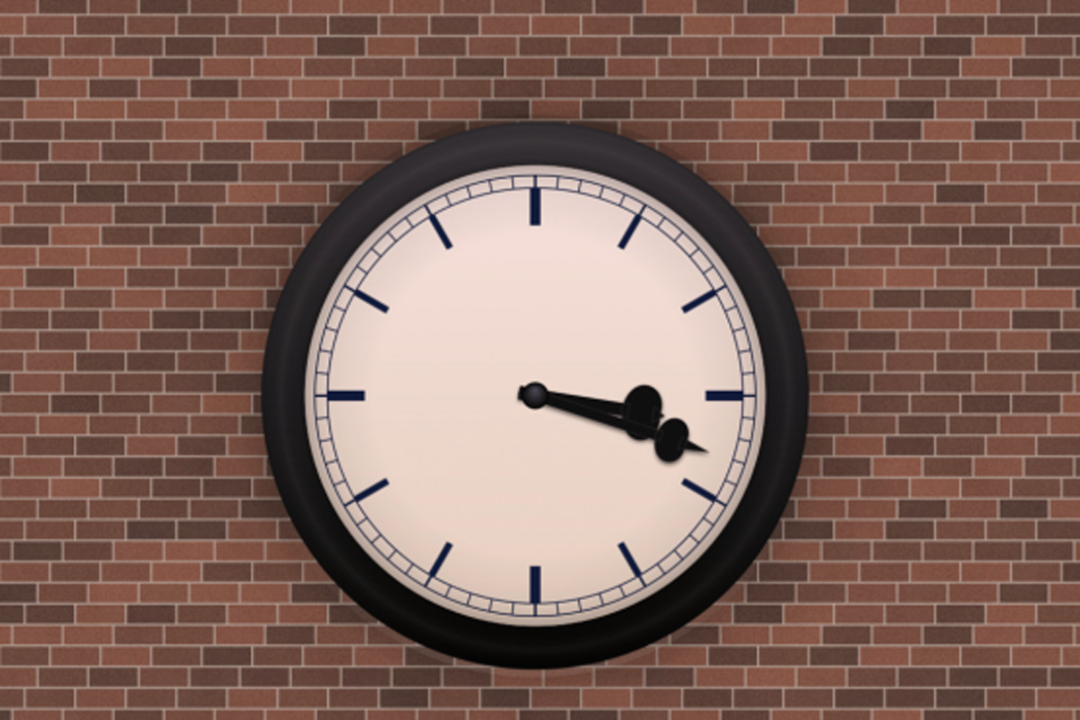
3:18
